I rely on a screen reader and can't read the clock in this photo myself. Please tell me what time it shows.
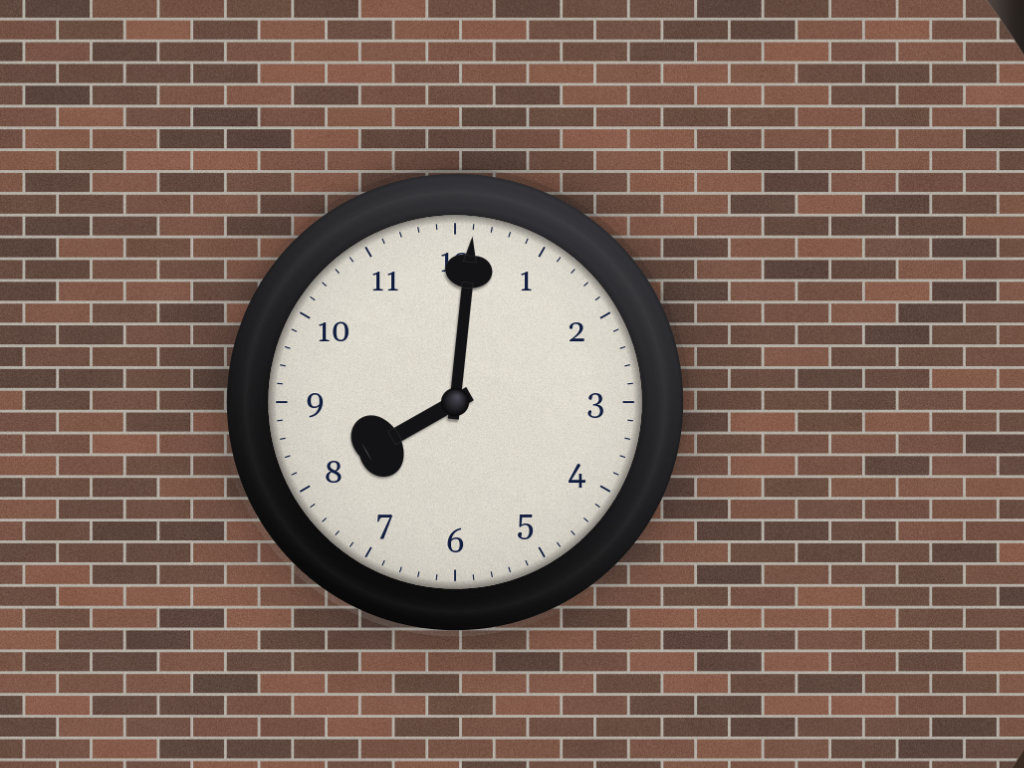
8:01
